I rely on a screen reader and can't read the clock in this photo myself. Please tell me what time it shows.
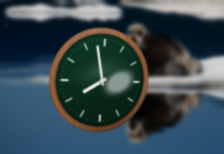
7:58
